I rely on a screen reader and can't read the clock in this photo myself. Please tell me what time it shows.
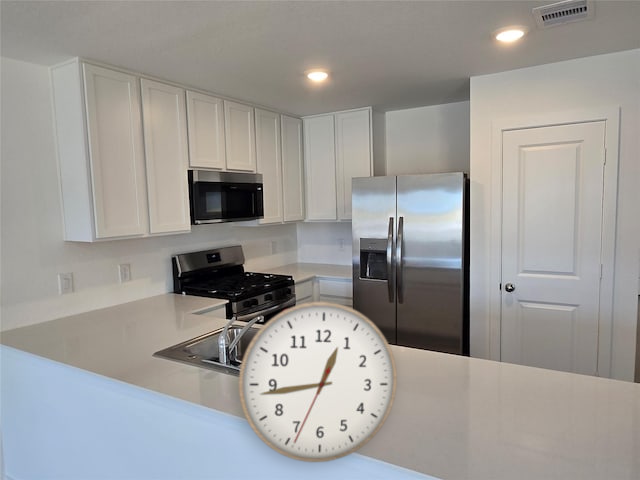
12:43:34
